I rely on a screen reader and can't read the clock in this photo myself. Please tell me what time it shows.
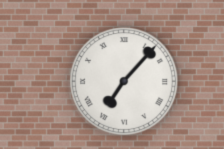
7:07
